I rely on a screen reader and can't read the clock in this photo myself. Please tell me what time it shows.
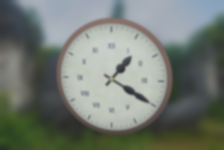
1:20
